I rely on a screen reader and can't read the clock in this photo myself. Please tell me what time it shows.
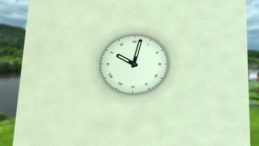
10:02
